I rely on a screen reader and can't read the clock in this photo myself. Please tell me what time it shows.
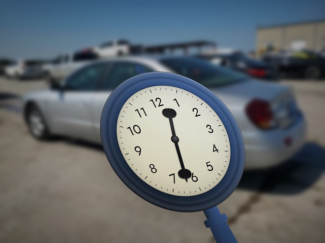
12:32
